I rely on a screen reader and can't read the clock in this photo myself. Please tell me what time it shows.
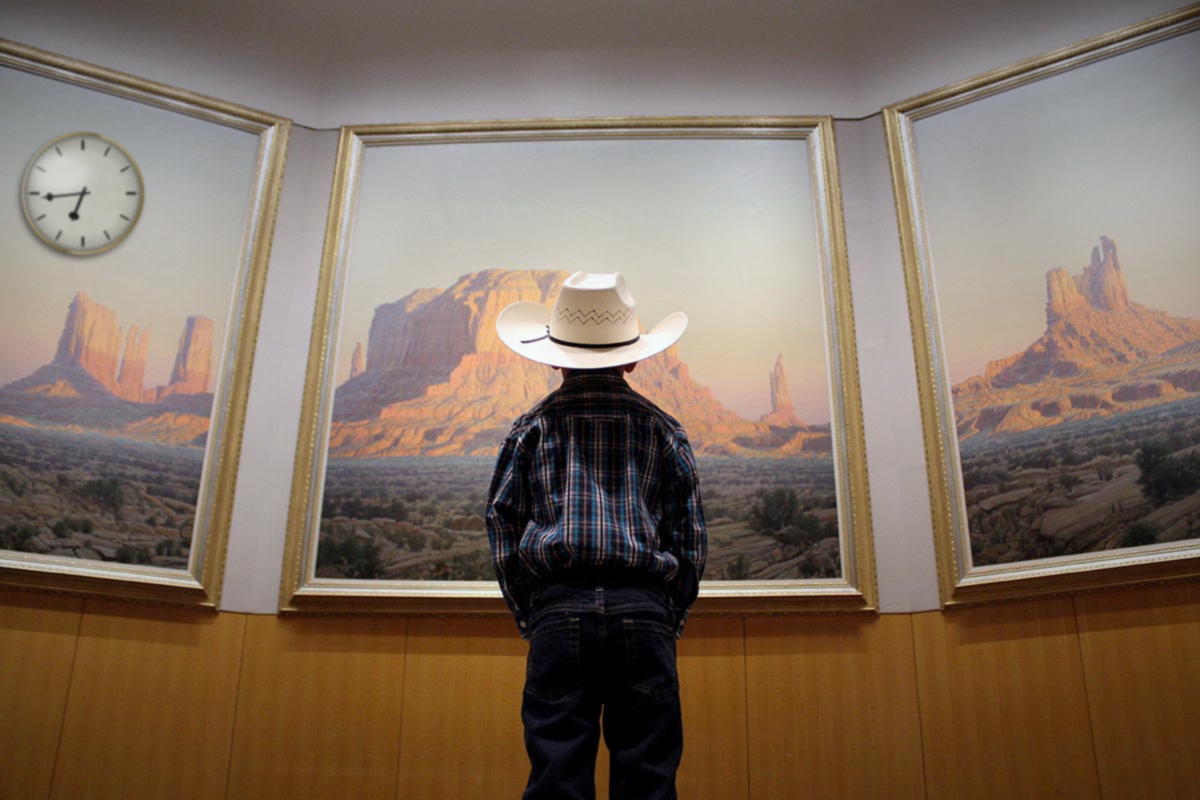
6:44
